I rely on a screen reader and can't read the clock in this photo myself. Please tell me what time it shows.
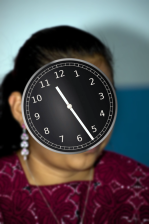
11:27
